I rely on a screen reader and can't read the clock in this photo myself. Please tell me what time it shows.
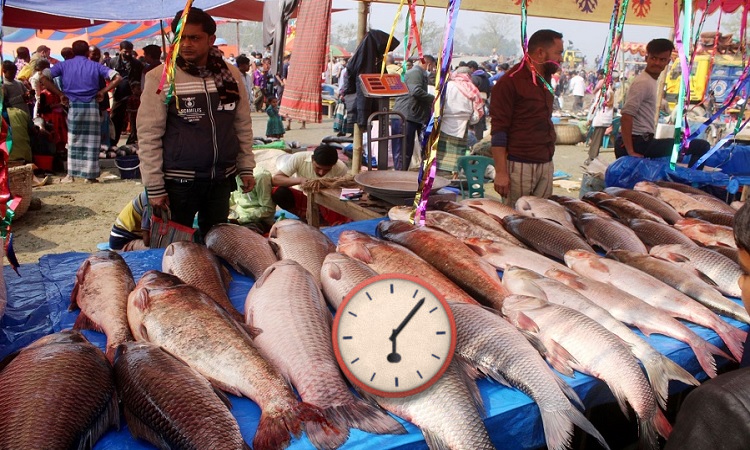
6:07
